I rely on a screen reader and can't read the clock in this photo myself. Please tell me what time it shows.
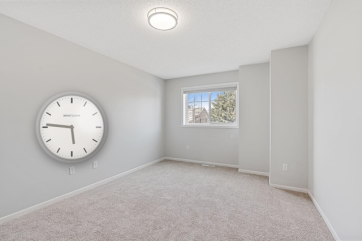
5:46
